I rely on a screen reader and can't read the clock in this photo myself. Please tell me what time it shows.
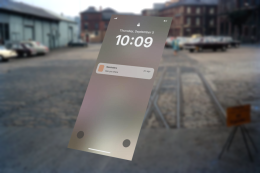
10:09
